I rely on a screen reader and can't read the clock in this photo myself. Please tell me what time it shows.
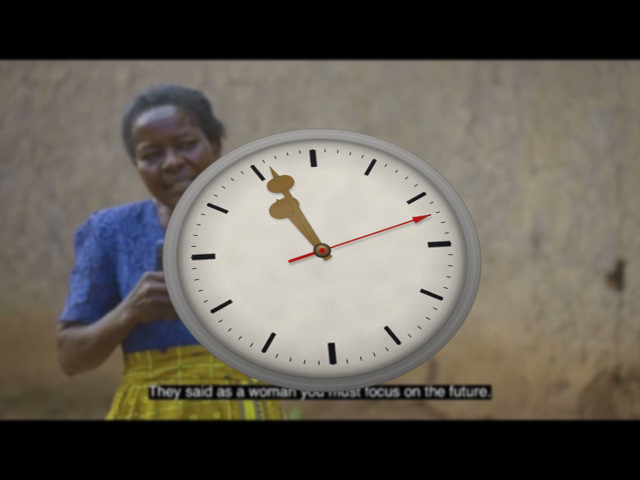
10:56:12
